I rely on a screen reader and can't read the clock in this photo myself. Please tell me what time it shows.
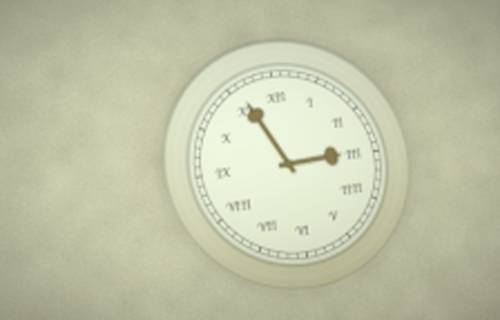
2:56
